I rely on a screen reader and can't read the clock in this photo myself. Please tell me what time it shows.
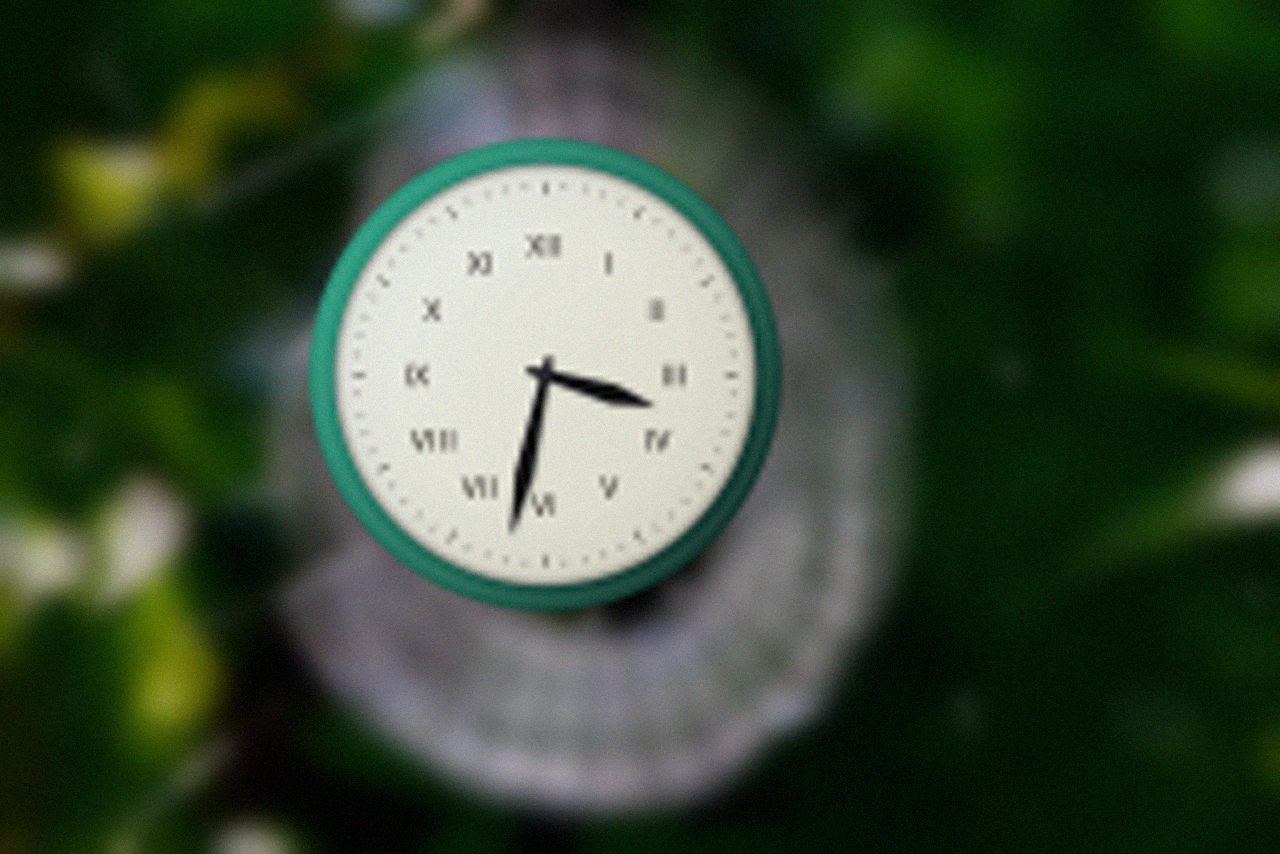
3:32
